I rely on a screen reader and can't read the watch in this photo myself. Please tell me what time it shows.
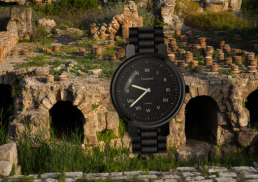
9:38
